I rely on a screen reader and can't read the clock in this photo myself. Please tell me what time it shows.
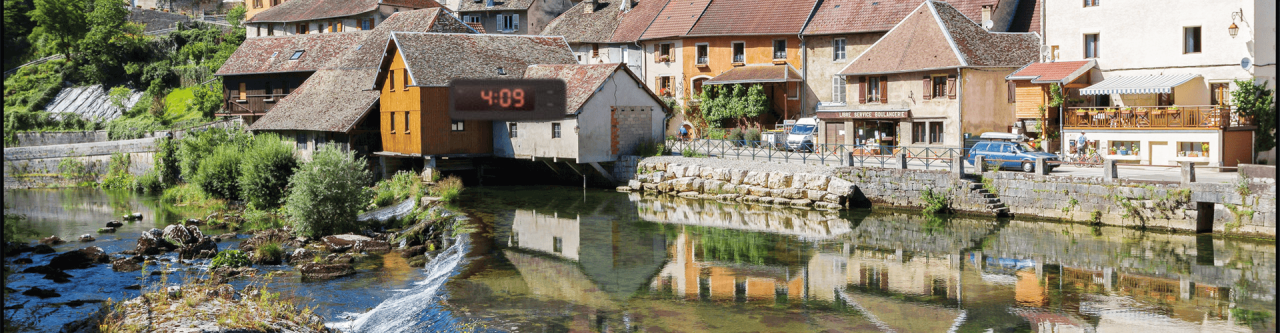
4:09
